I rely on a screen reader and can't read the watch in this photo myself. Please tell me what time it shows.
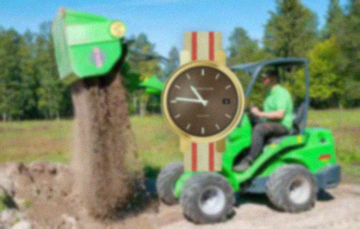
10:46
